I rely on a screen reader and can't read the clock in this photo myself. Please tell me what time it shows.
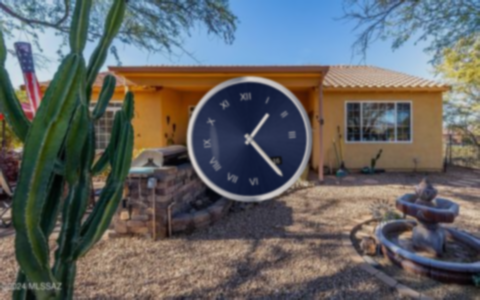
1:24
